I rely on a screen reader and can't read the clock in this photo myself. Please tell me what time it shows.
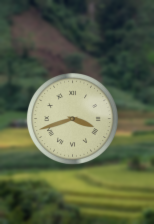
3:42
